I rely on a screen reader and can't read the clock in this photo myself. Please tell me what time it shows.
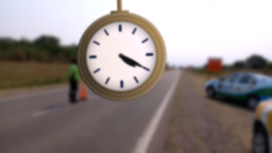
4:20
